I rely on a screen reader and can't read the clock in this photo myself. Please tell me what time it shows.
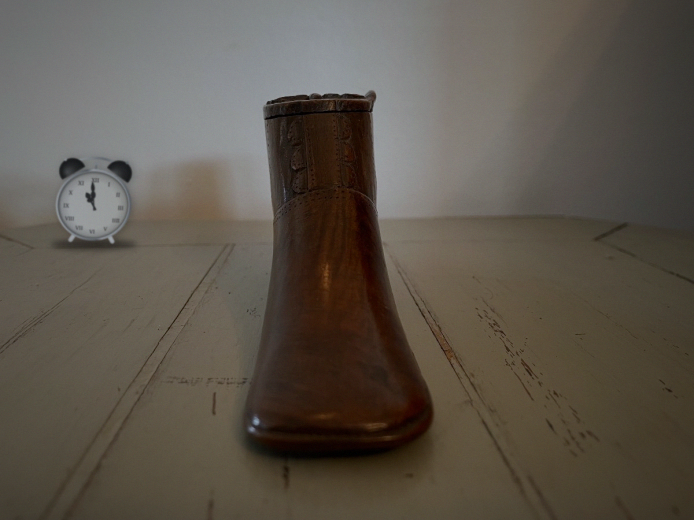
10:59
